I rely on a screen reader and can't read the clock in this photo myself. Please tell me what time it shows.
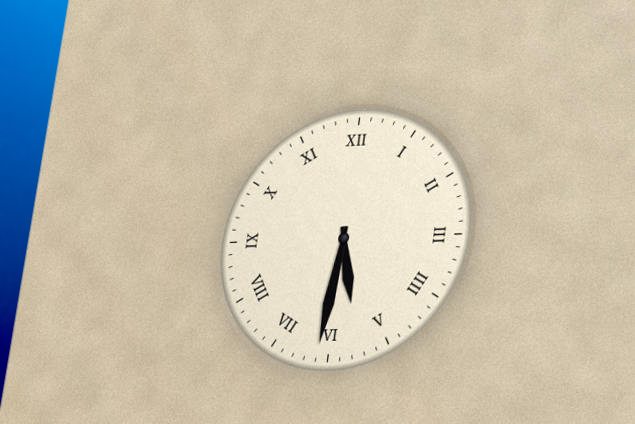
5:31
